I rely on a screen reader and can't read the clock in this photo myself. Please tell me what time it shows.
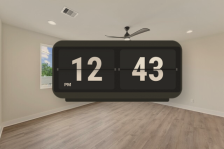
12:43
